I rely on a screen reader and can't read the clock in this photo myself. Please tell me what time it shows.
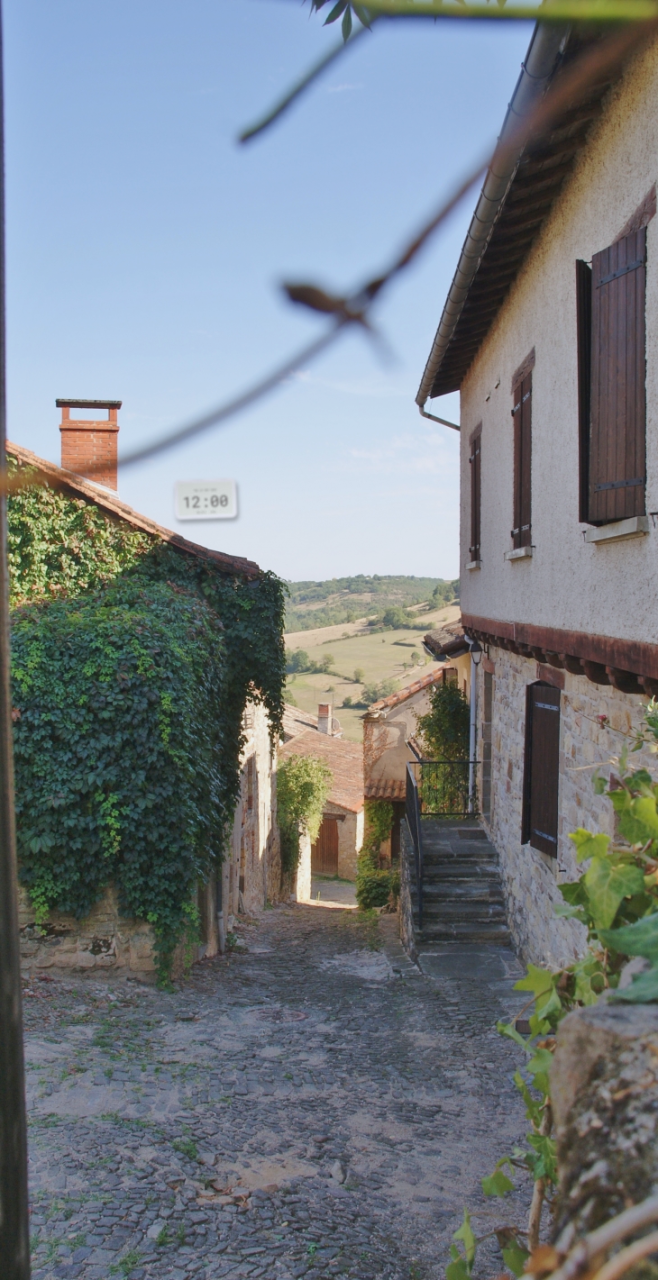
12:00
